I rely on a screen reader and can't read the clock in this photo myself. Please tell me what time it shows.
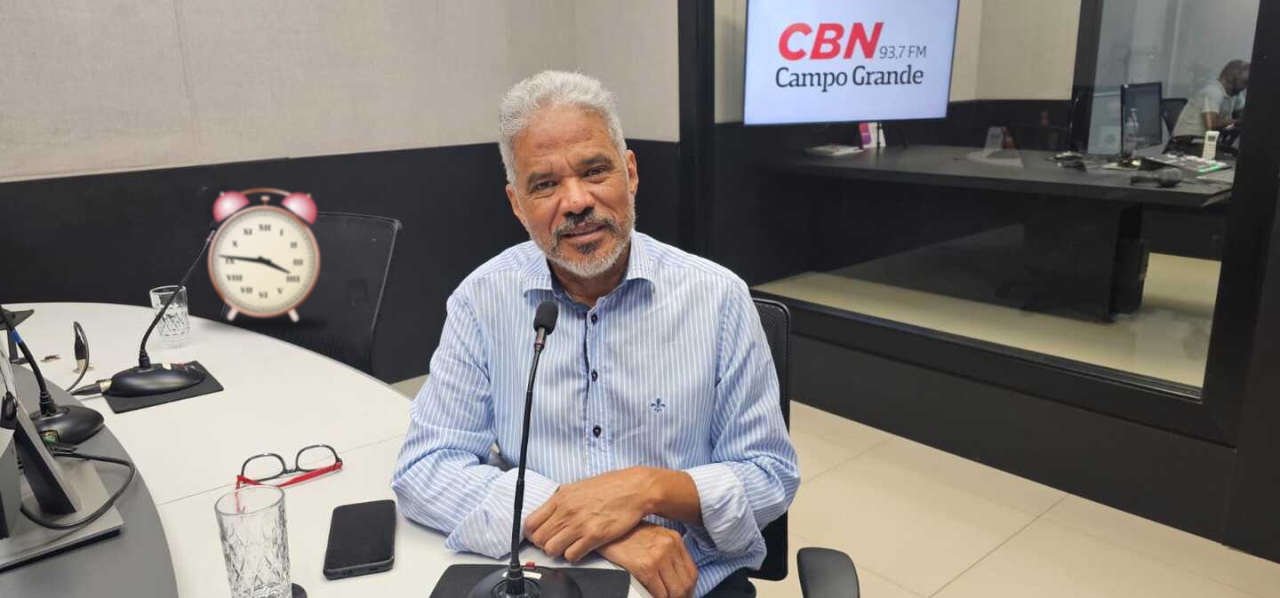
3:46
